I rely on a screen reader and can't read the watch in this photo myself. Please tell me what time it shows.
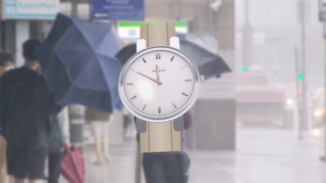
11:50
